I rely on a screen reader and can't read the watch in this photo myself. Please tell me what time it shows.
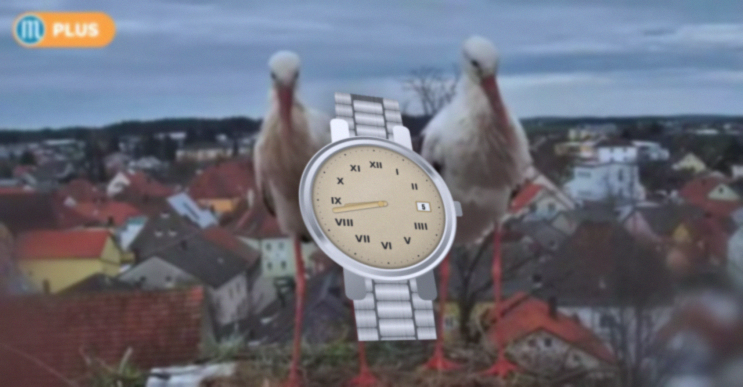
8:43
